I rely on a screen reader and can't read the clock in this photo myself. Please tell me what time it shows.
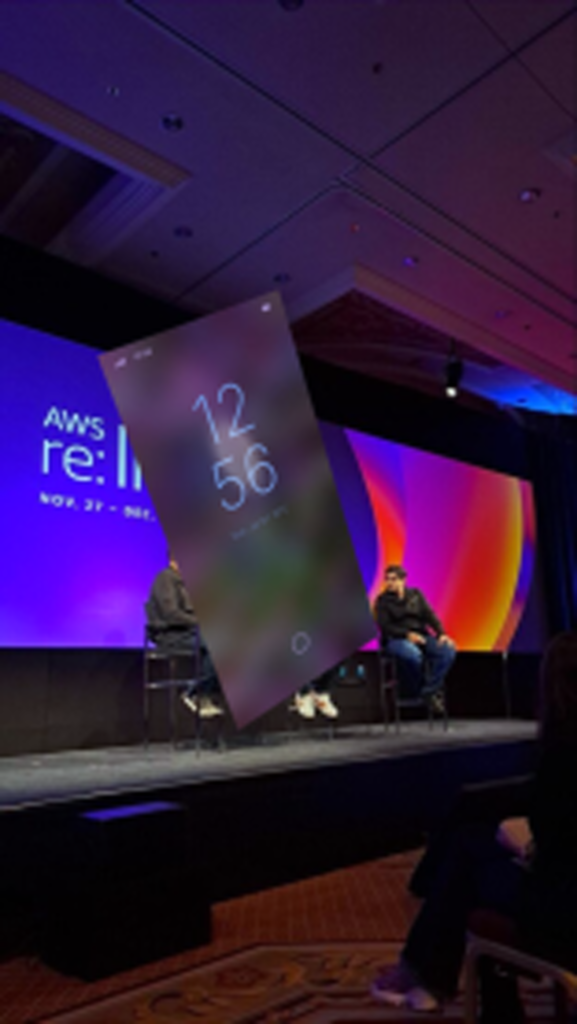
12:56
